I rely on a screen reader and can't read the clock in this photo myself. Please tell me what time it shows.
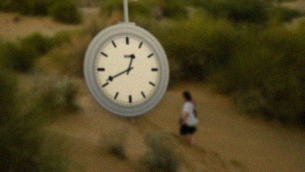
12:41
